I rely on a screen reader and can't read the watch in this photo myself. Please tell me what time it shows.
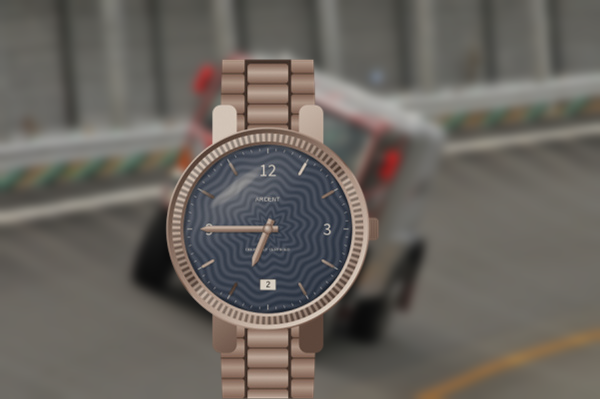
6:45
